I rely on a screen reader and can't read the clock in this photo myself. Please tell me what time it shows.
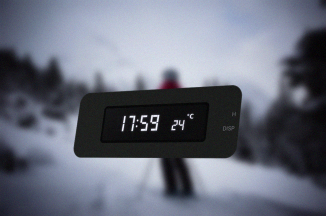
17:59
